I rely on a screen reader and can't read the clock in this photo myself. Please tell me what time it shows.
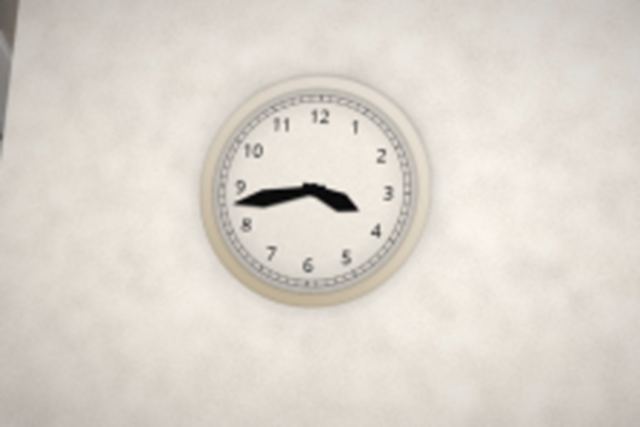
3:43
